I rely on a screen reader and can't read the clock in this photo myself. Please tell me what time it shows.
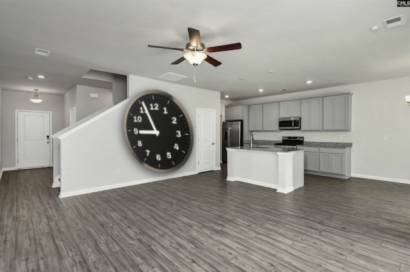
8:56
